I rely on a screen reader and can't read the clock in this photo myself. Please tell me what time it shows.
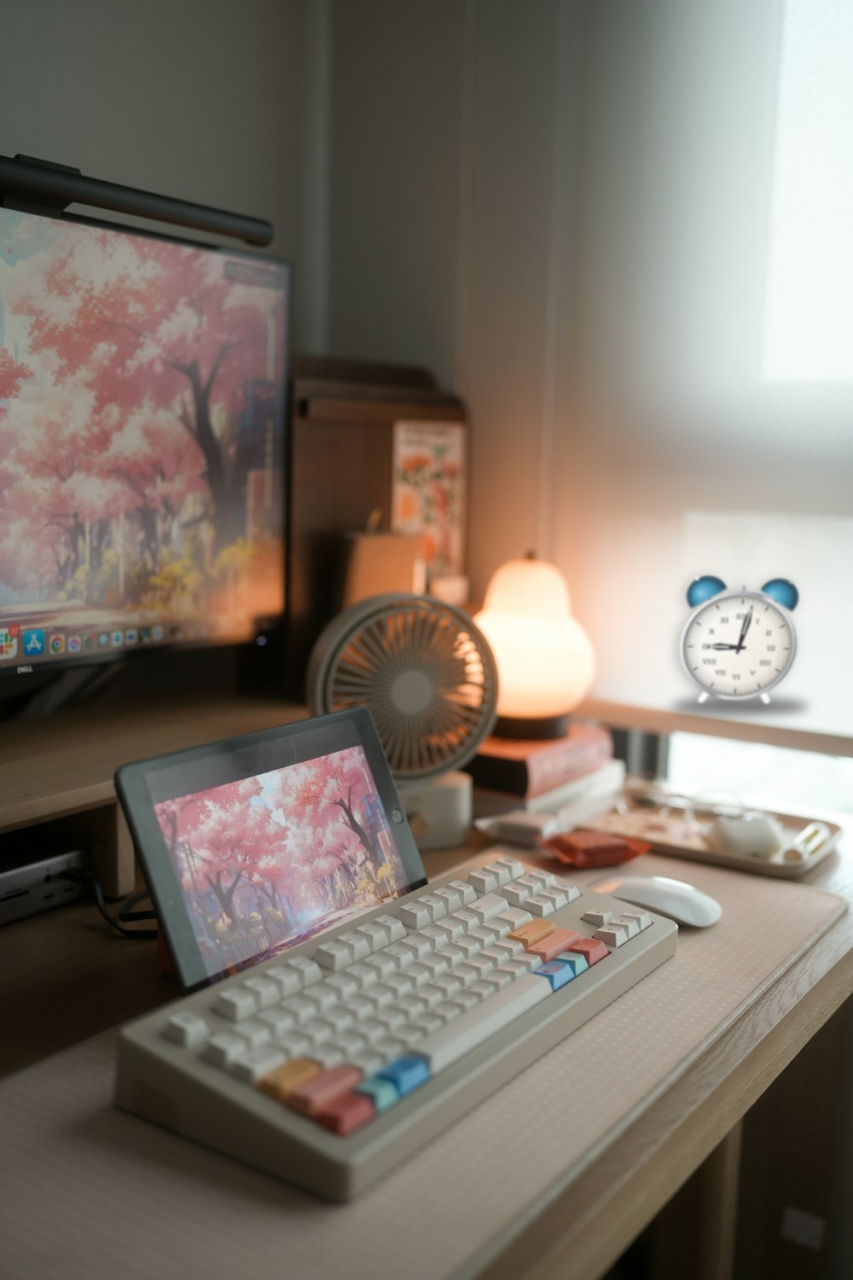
9:02
